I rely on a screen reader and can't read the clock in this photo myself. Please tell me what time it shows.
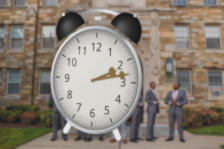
2:13
